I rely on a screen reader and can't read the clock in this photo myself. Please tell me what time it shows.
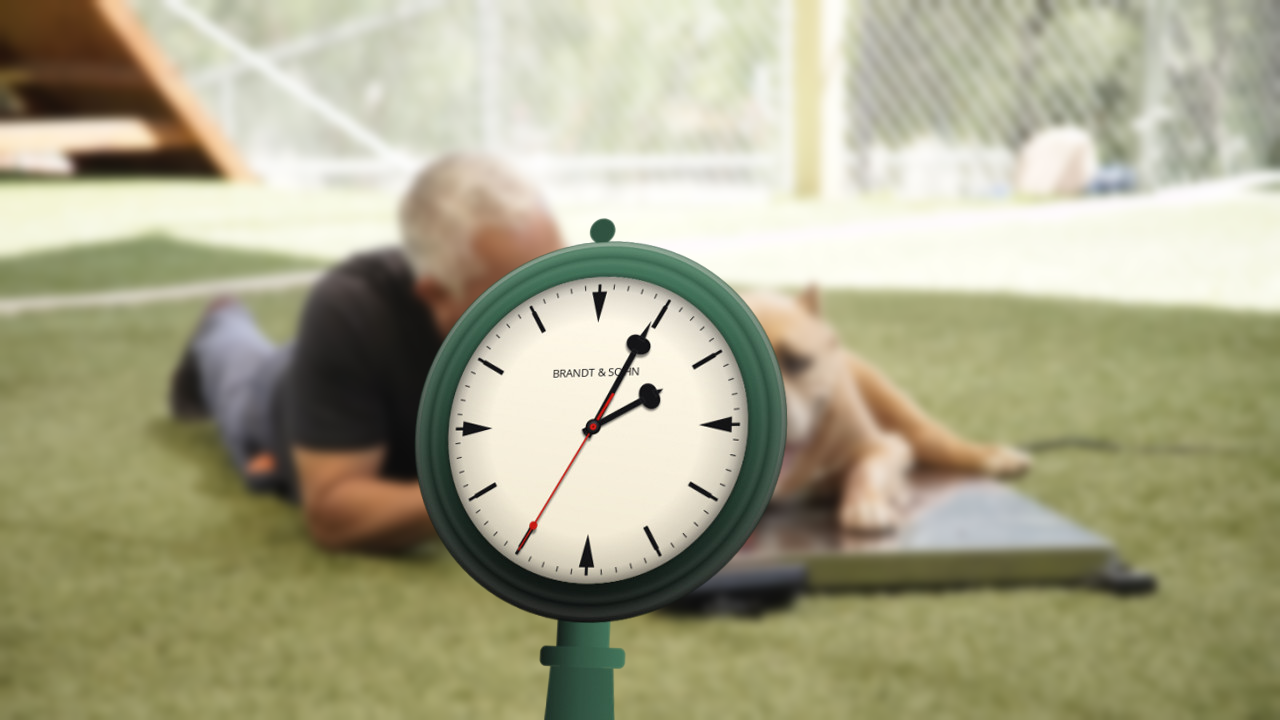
2:04:35
